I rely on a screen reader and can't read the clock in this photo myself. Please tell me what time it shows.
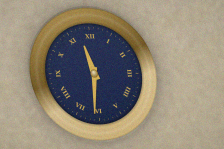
11:31
